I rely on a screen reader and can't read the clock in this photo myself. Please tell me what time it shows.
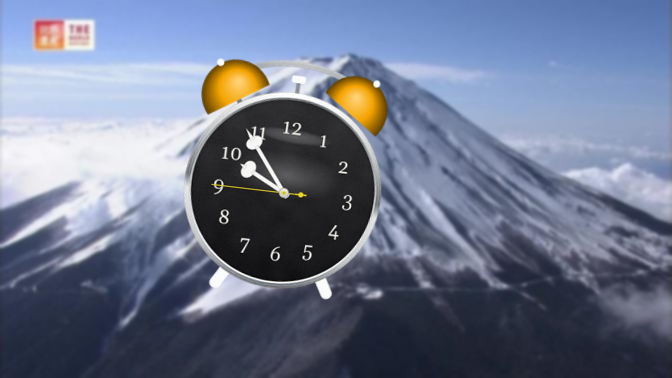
9:53:45
